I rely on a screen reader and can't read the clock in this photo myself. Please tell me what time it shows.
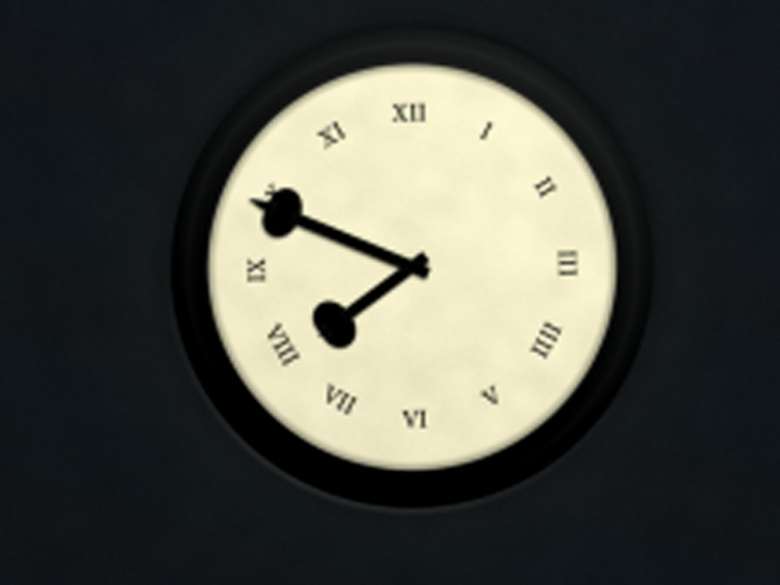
7:49
